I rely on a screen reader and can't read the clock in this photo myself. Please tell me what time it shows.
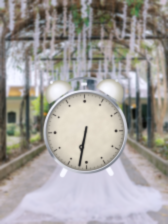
6:32
